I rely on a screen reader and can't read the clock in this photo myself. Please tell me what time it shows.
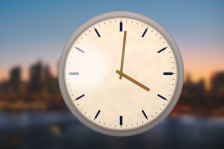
4:01
